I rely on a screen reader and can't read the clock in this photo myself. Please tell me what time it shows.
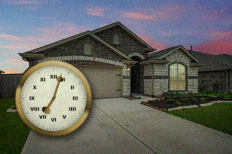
7:03
